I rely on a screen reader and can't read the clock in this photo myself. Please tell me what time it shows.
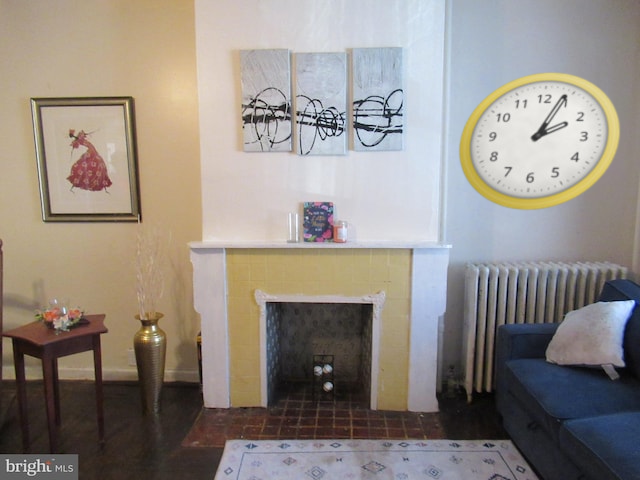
2:04
